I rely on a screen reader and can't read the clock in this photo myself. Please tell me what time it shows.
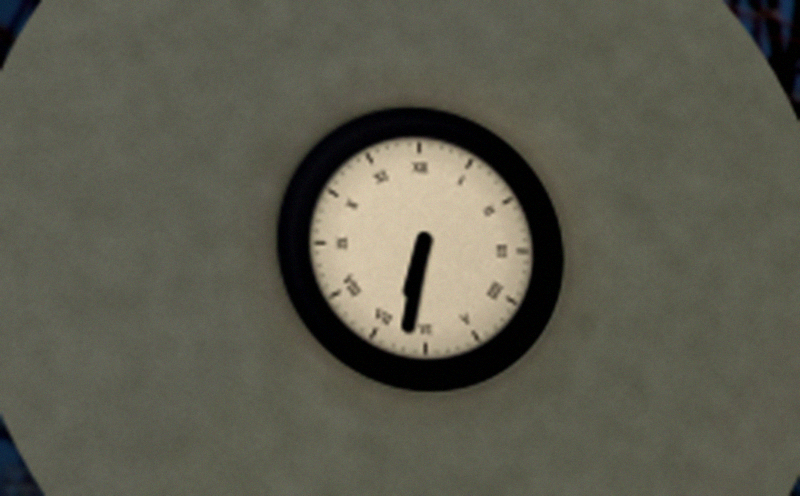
6:32
